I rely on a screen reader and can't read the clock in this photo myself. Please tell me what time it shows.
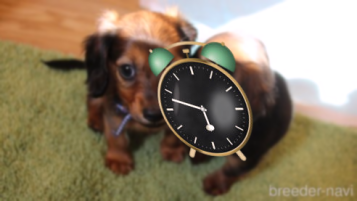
5:48
